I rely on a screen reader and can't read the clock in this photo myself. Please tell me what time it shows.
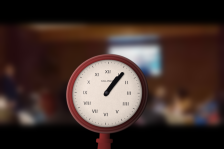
1:06
